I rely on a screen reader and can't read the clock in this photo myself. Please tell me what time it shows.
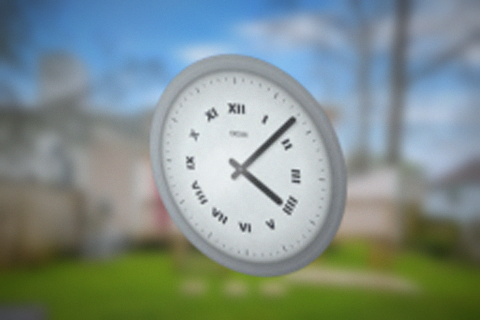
4:08
